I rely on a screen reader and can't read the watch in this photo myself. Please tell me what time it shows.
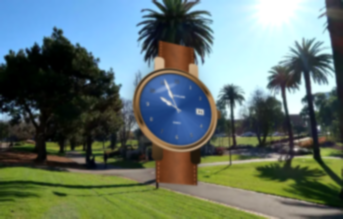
9:56
